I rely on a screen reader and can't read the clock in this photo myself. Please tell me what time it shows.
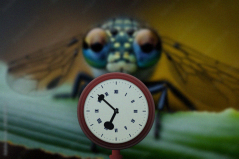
6:52
